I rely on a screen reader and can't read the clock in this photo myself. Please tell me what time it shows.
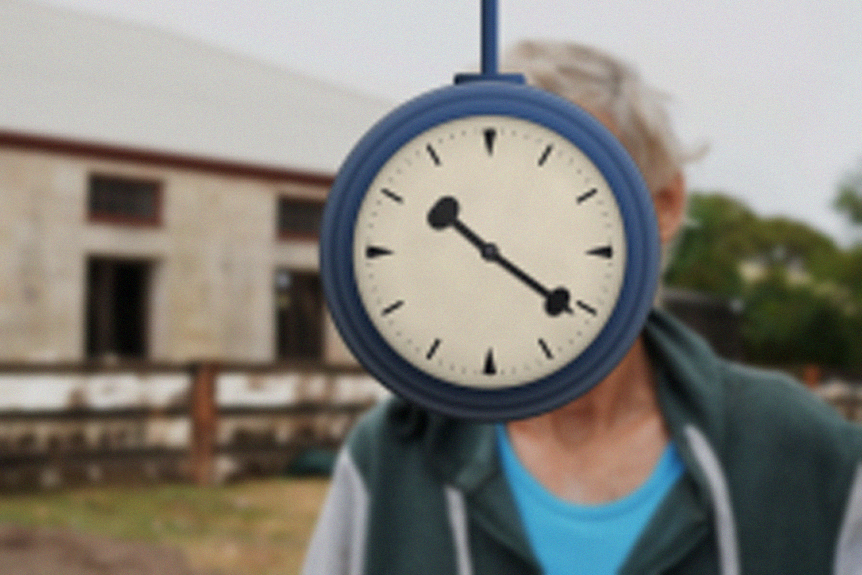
10:21
